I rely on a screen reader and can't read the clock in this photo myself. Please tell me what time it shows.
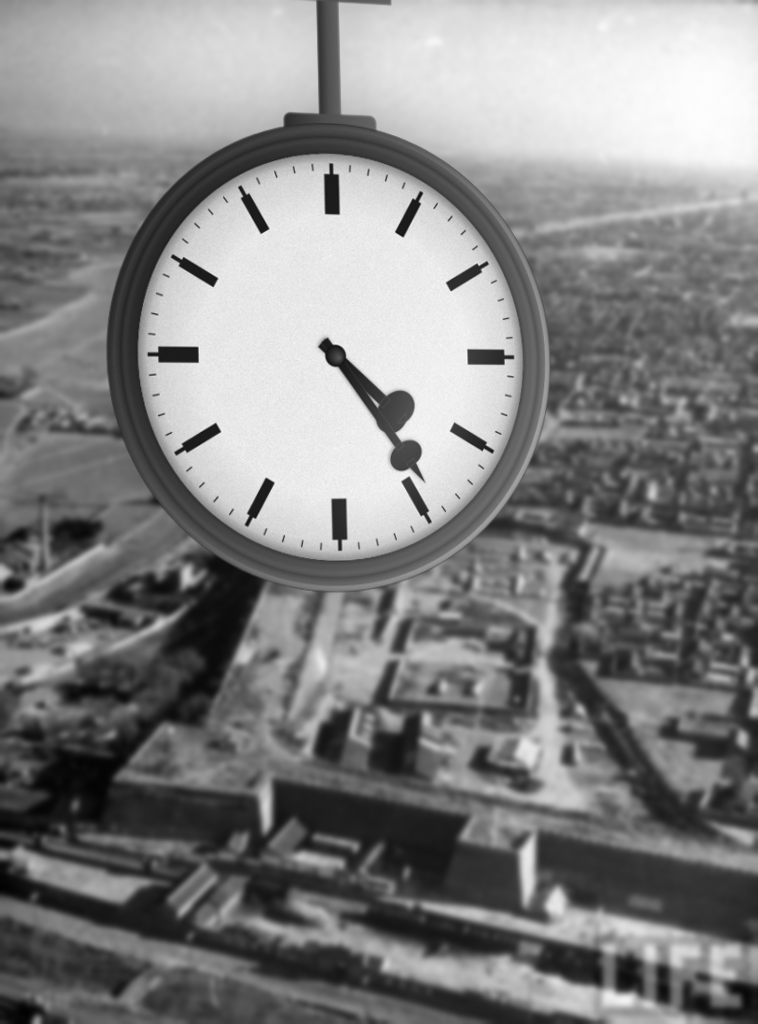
4:24
